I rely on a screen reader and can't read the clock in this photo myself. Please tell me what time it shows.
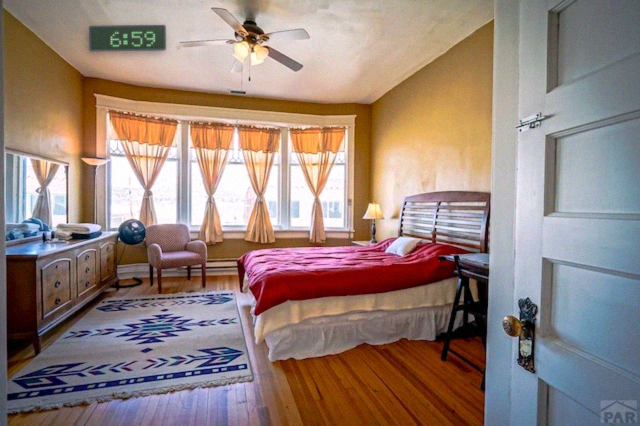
6:59
